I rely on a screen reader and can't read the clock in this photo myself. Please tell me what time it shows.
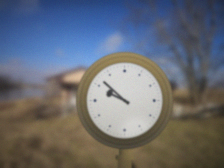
9:52
